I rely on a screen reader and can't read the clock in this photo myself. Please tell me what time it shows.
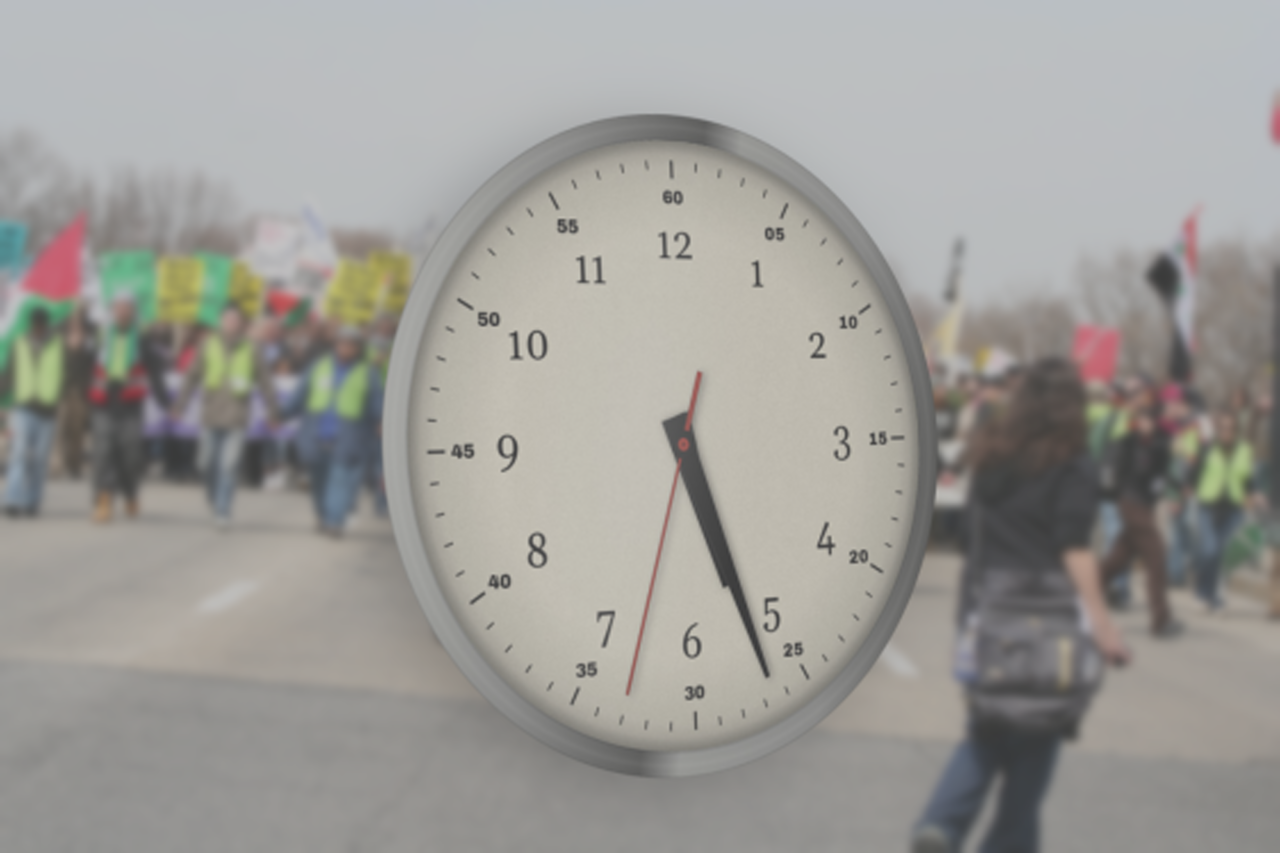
5:26:33
